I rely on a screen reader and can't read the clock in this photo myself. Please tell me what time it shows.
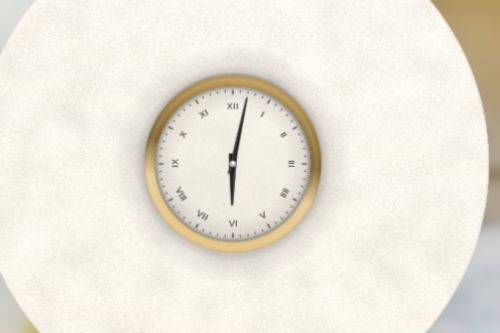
6:02
